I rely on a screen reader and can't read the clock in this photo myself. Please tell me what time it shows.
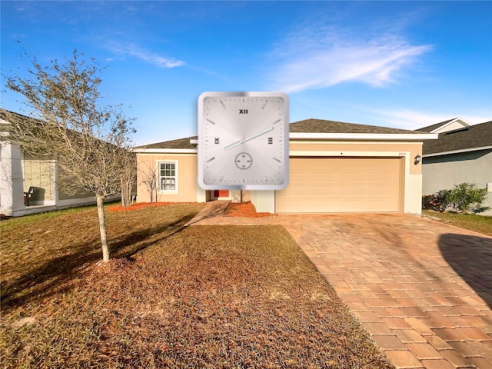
8:11
